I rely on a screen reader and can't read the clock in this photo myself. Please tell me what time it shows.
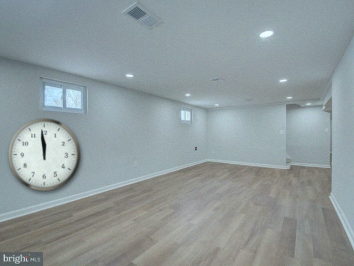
11:59
